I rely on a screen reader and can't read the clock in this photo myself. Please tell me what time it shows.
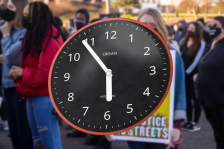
5:54
